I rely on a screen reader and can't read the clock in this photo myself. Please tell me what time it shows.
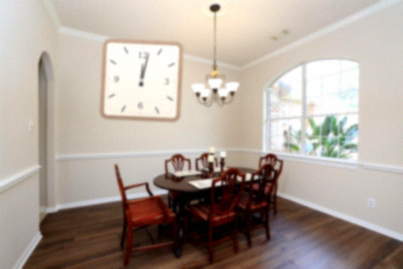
12:02
